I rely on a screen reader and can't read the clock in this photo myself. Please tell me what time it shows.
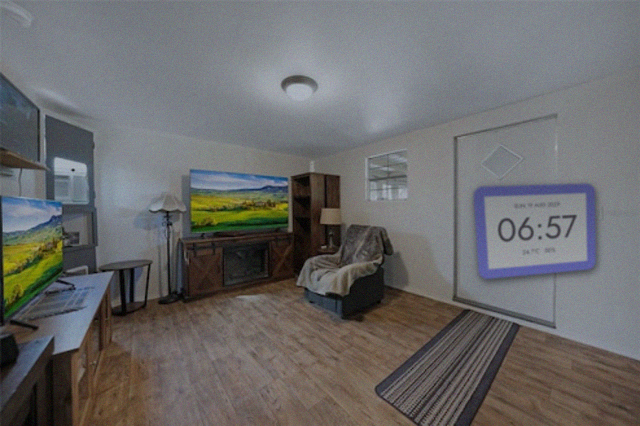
6:57
